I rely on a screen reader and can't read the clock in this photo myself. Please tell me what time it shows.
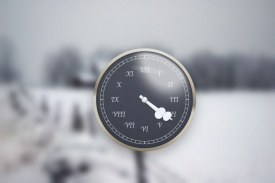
4:21
